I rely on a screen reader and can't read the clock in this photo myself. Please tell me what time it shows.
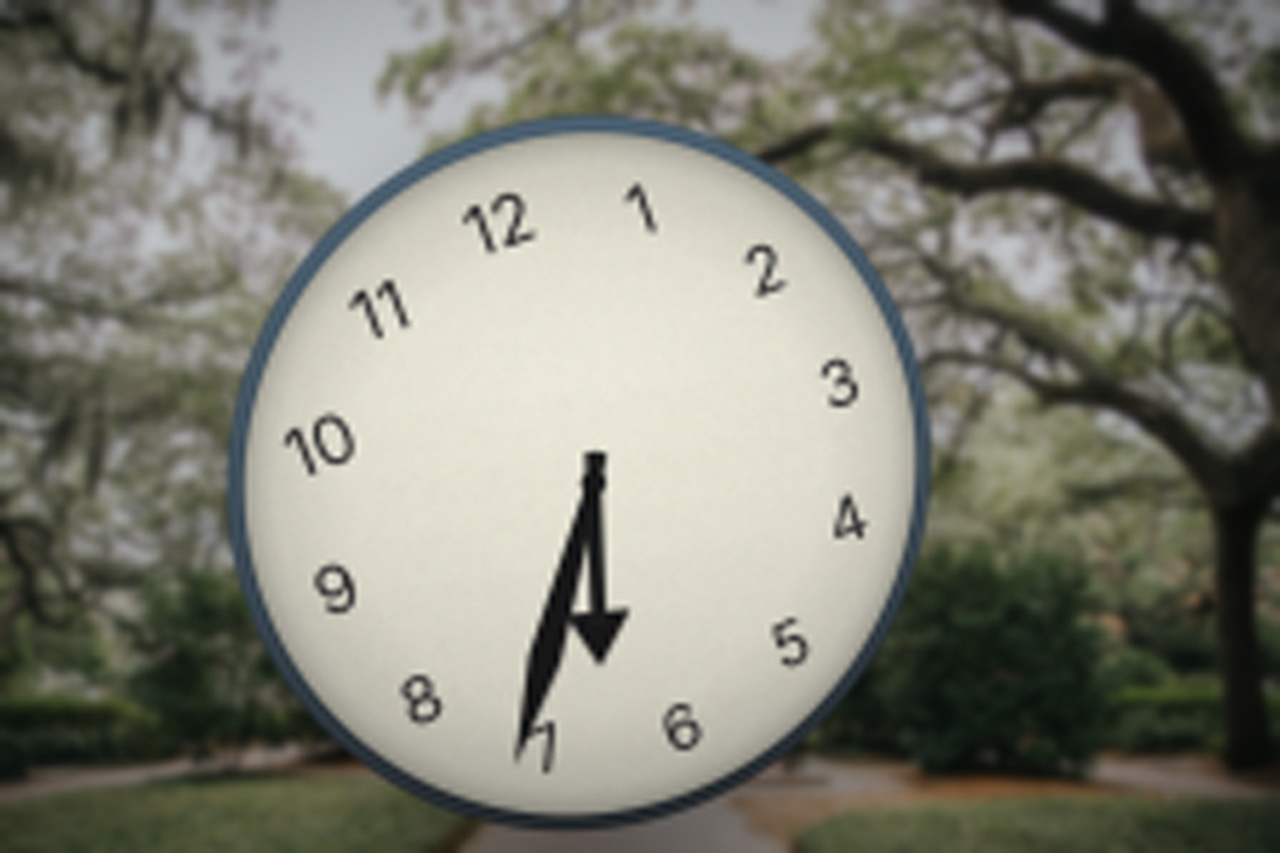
6:36
